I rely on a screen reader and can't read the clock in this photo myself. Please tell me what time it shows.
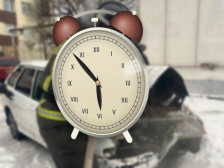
5:53
